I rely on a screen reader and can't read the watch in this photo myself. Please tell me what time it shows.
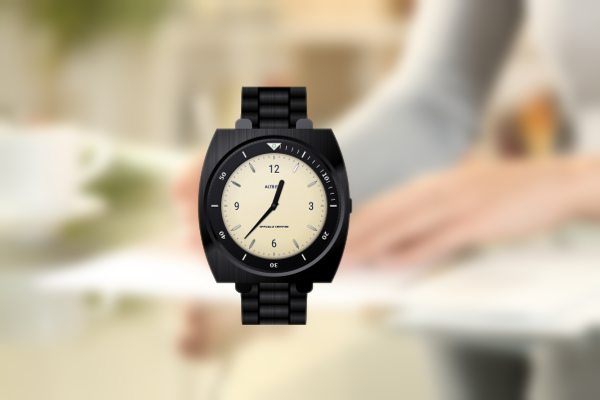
12:37
